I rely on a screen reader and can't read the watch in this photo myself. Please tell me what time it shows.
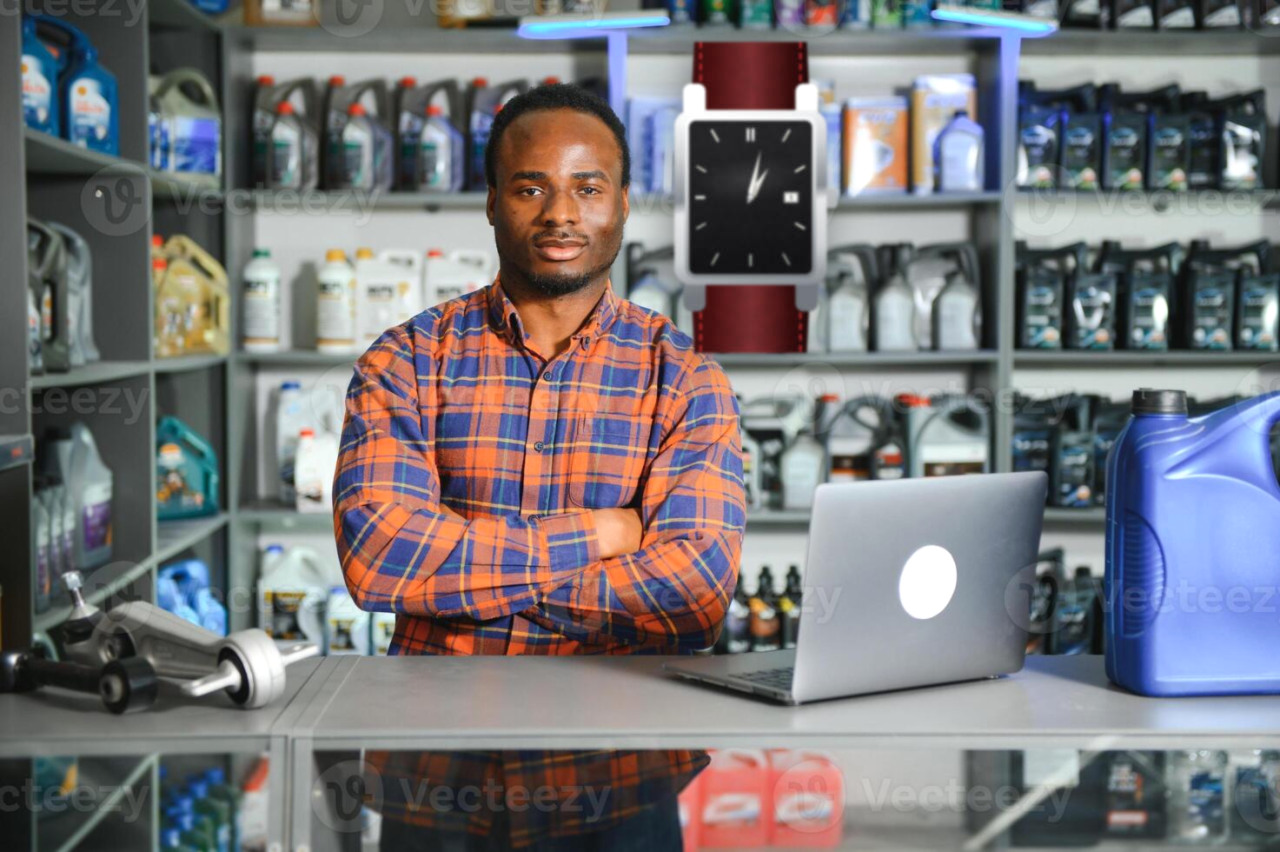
1:02
